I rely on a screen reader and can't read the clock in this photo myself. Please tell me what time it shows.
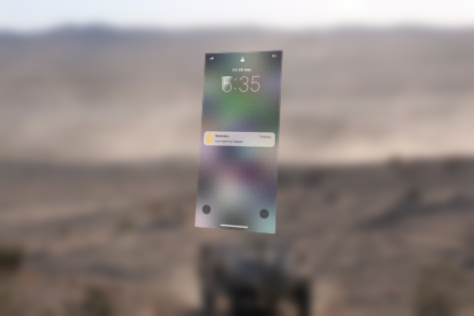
5:35
